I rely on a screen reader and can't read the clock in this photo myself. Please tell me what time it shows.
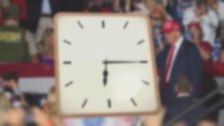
6:15
